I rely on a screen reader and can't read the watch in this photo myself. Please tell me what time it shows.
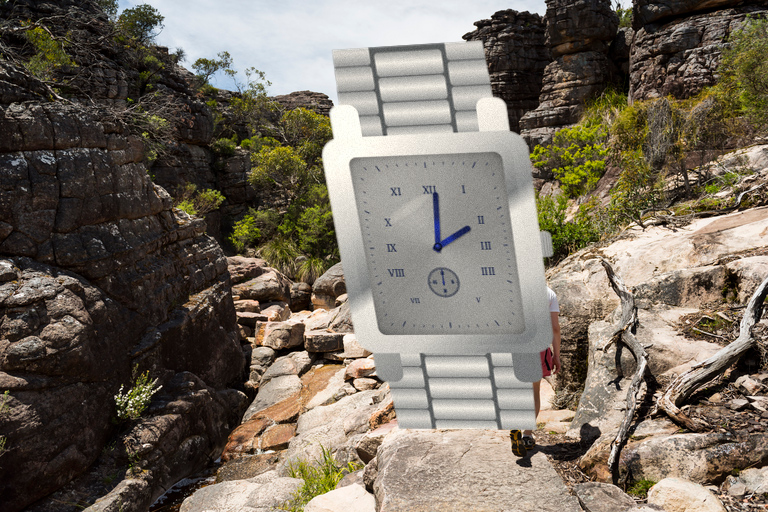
2:01
